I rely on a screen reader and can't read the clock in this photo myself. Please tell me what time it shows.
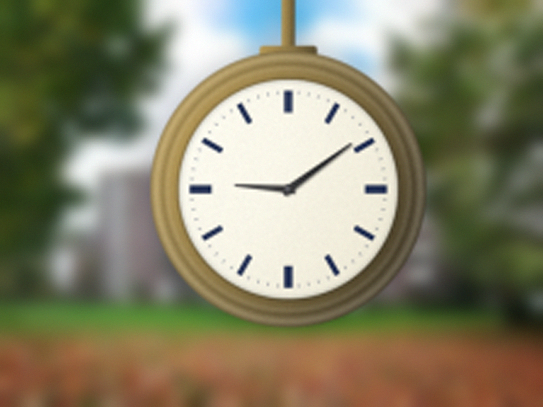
9:09
